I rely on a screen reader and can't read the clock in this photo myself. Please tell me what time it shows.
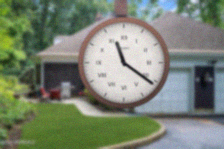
11:21
